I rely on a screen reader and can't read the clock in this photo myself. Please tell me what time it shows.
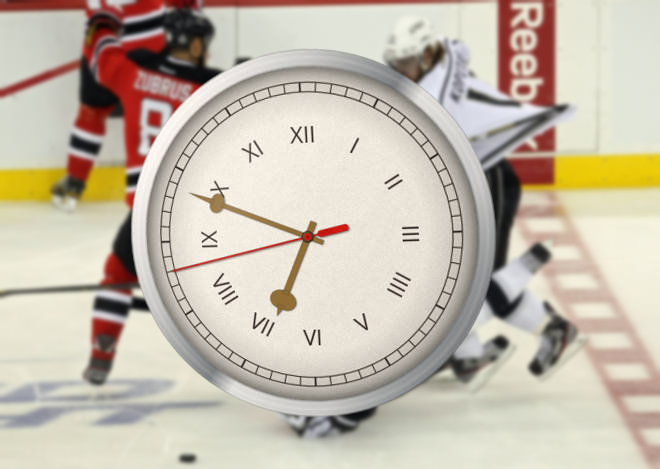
6:48:43
